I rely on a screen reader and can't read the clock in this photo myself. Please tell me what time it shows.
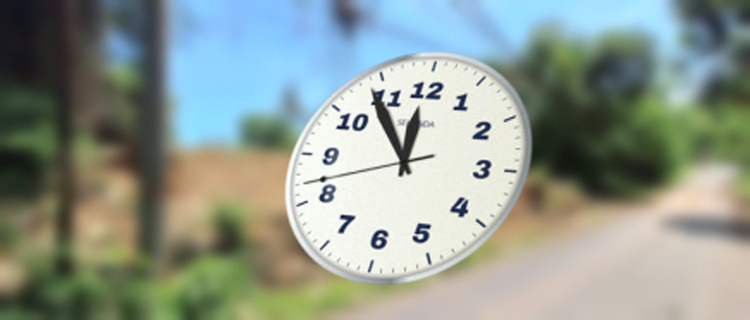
11:53:42
